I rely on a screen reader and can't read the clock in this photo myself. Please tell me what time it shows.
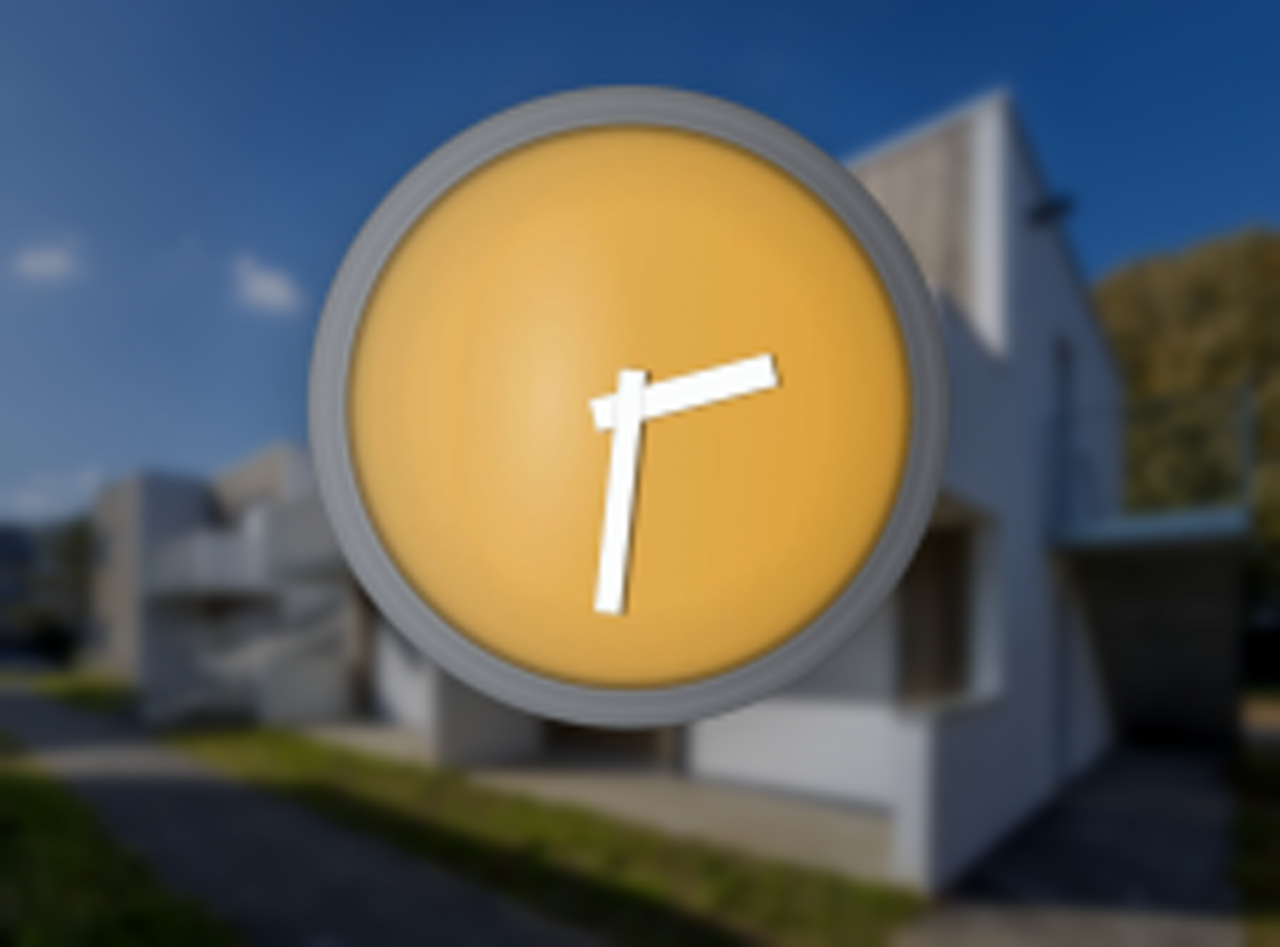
2:31
